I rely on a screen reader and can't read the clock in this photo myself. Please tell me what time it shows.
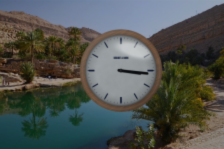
3:16
